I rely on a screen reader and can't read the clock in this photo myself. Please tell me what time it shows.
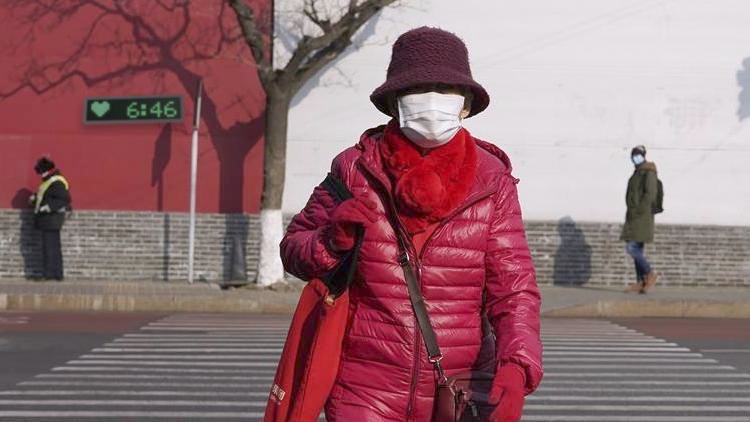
6:46
